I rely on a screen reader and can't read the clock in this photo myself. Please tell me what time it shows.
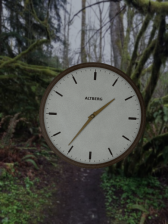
1:36
